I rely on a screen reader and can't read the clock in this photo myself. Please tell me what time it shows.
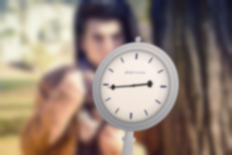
2:44
